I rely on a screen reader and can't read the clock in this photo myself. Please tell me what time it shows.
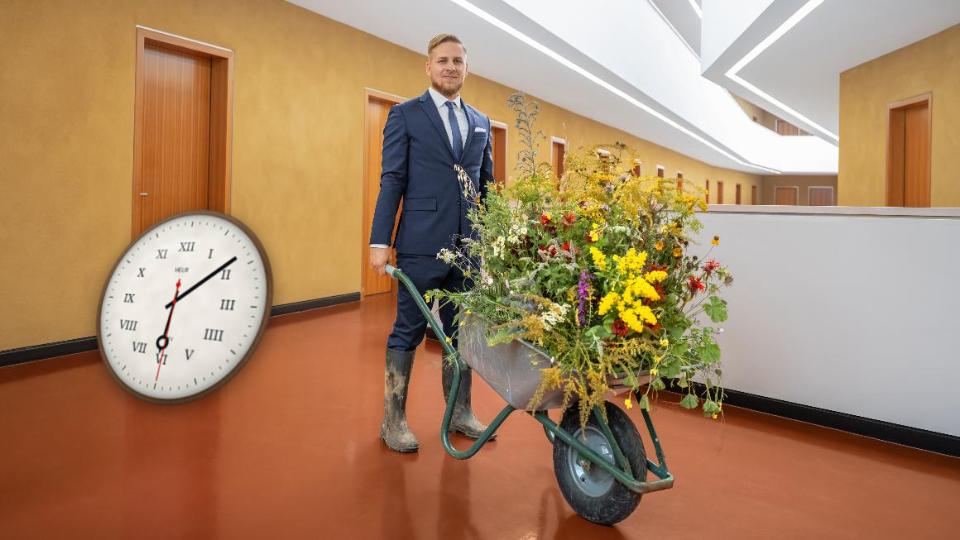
6:08:30
